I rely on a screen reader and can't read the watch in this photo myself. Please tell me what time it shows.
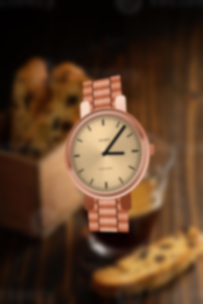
3:07
